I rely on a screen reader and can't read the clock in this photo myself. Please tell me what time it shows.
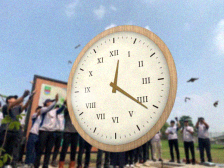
12:21
